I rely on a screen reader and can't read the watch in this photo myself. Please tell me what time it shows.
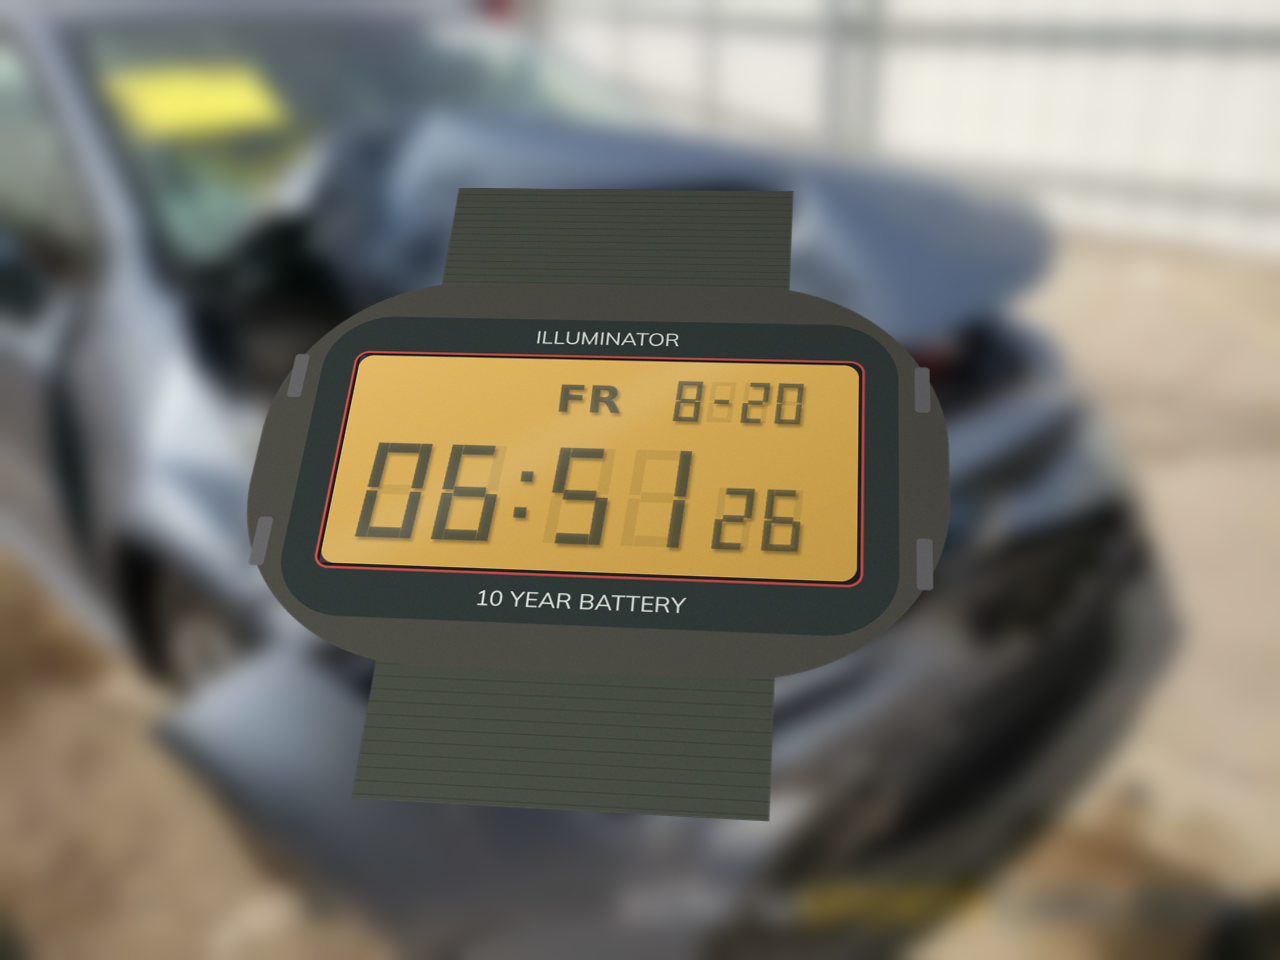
6:51:26
